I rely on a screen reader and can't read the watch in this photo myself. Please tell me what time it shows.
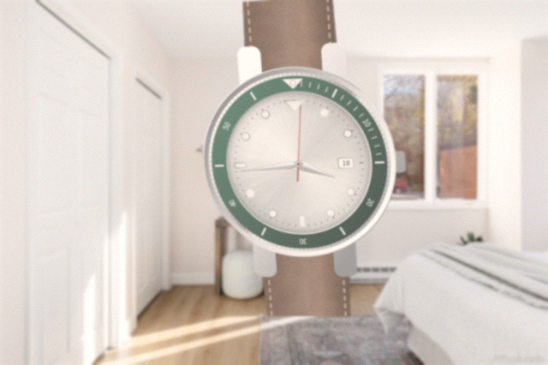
3:44:01
